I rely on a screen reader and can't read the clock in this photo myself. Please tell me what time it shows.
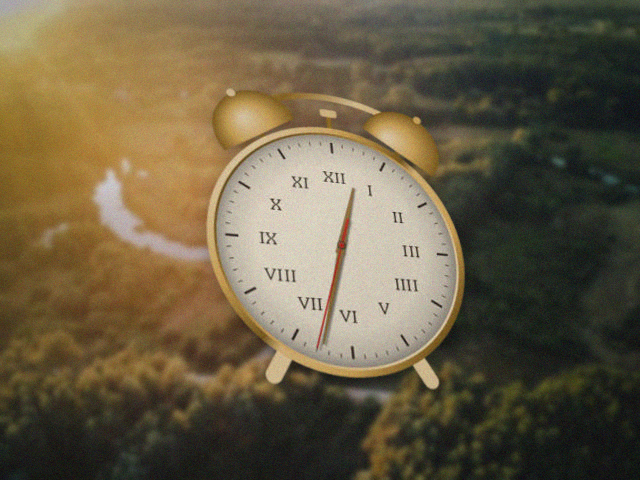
12:32:33
